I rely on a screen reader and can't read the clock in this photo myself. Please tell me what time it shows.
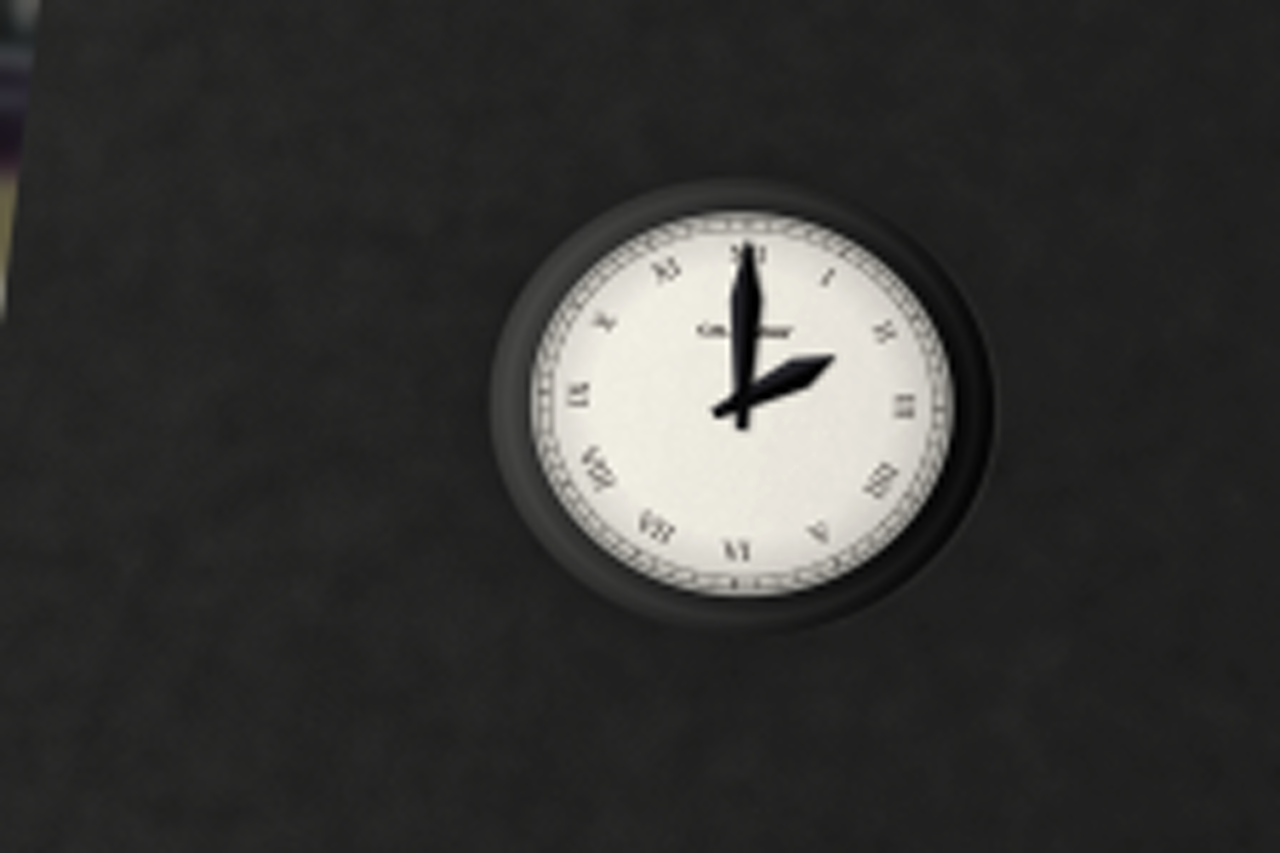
2:00
